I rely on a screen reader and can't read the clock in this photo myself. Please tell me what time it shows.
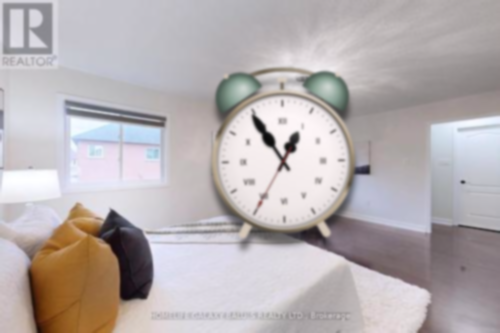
12:54:35
